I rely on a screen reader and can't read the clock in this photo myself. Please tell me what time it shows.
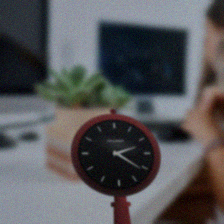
2:21
